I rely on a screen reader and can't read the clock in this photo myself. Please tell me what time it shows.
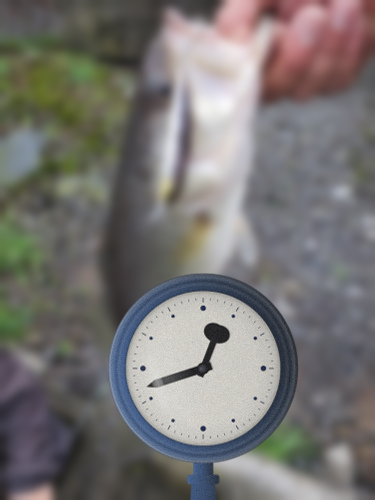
12:42
